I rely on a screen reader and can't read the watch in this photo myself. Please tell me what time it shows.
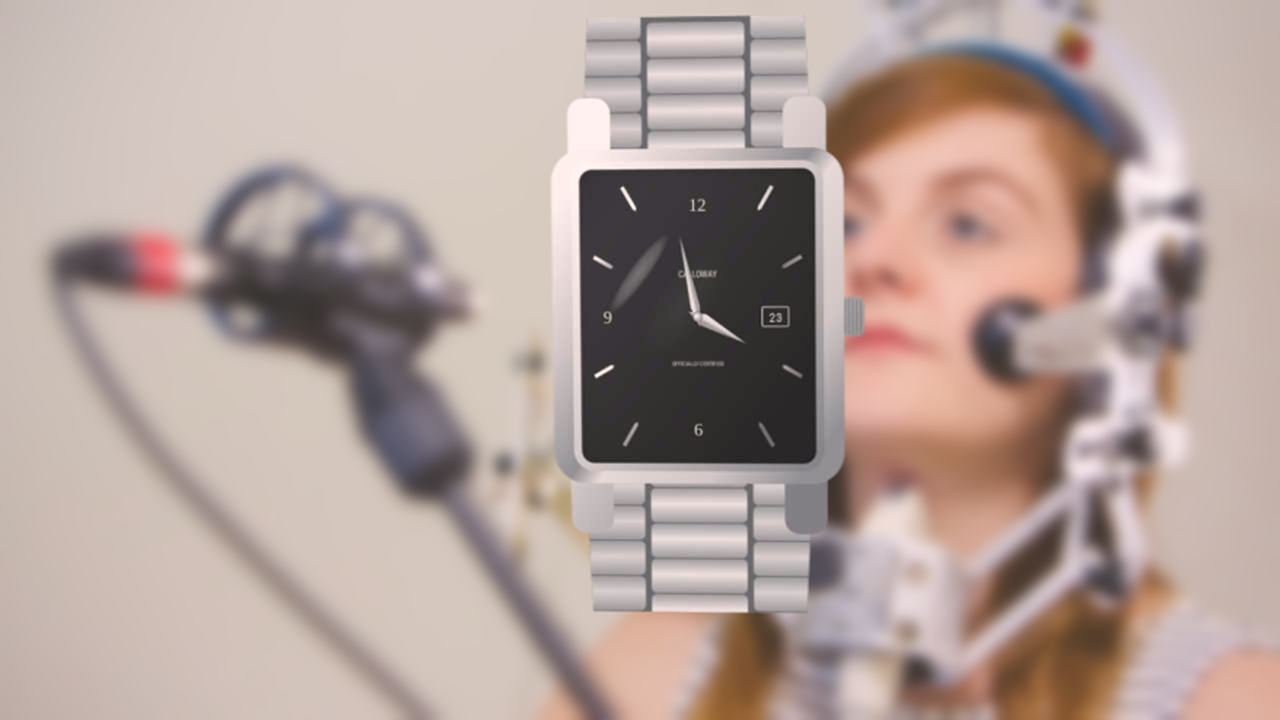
3:58
